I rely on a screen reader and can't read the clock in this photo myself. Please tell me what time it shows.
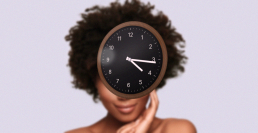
4:16
